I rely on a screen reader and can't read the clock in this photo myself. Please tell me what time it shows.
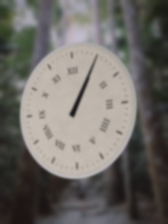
1:05
